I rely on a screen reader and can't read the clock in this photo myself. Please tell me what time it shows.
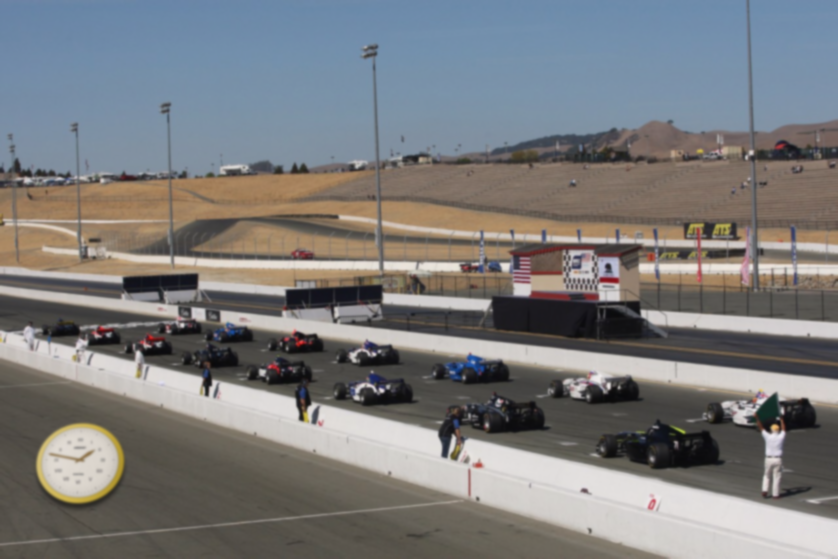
1:47
